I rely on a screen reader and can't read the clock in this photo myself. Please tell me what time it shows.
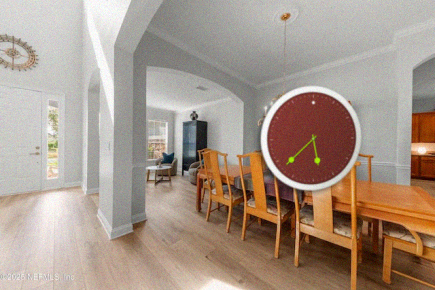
5:38
